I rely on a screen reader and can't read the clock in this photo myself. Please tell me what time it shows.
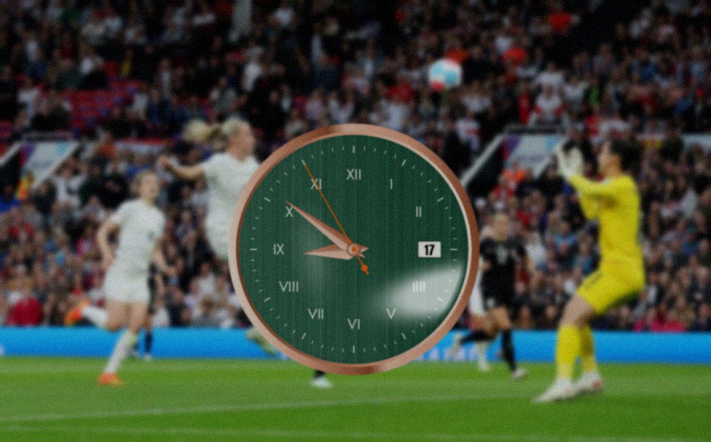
8:50:55
